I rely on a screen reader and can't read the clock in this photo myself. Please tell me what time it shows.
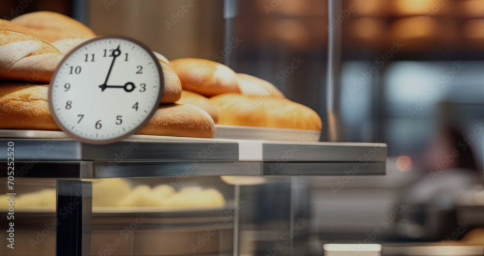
3:02
